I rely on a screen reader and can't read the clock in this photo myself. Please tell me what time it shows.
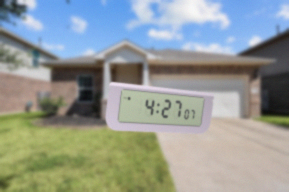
4:27
